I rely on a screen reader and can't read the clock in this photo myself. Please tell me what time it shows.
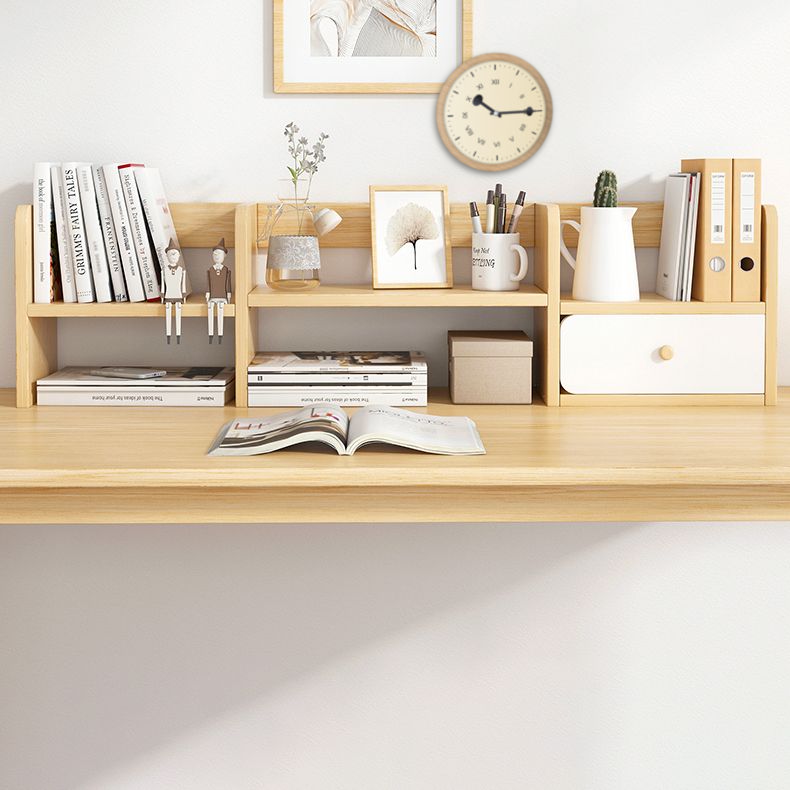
10:15
